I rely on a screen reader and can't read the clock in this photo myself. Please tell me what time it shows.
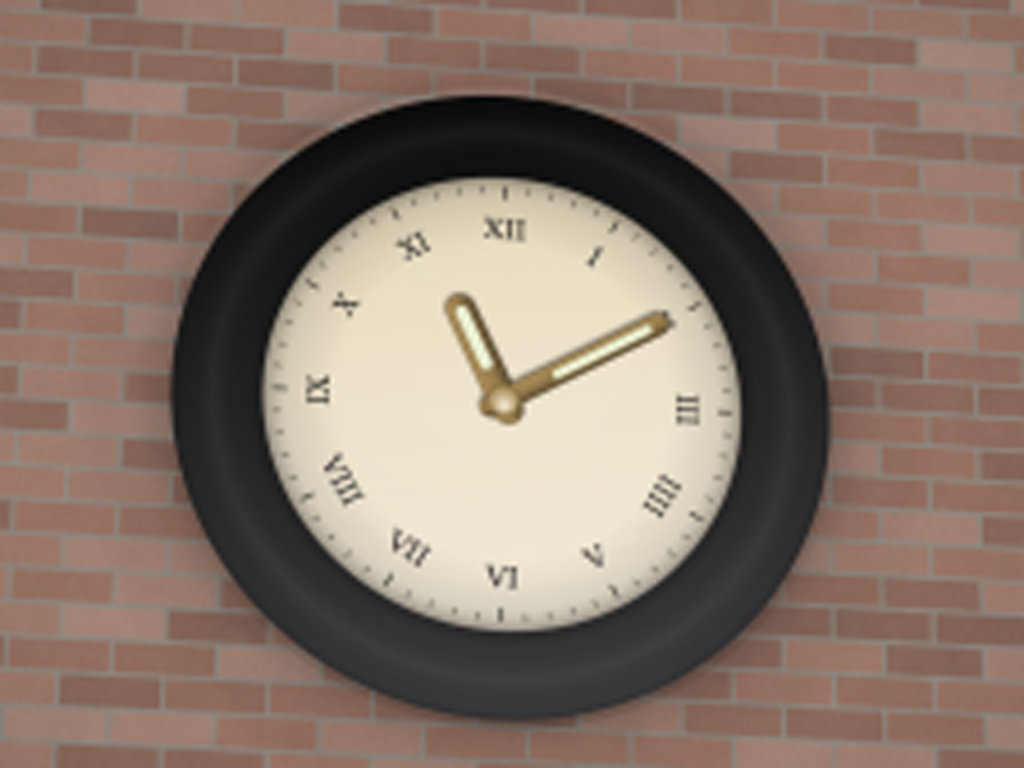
11:10
